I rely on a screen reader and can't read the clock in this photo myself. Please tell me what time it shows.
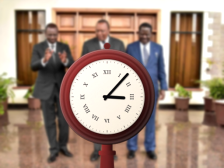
3:07
